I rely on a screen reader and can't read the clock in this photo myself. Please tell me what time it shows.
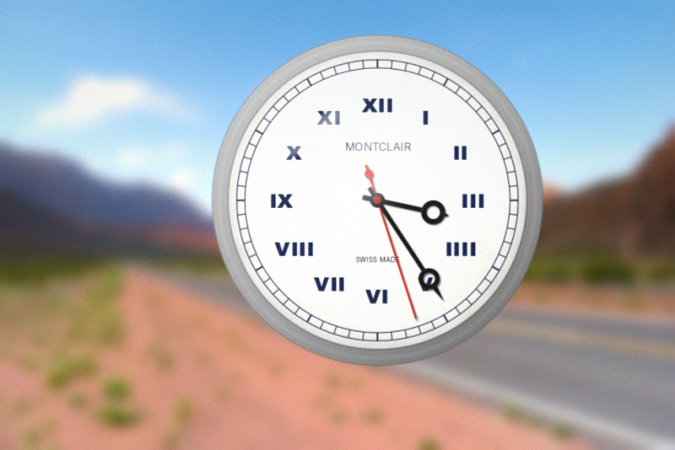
3:24:27
